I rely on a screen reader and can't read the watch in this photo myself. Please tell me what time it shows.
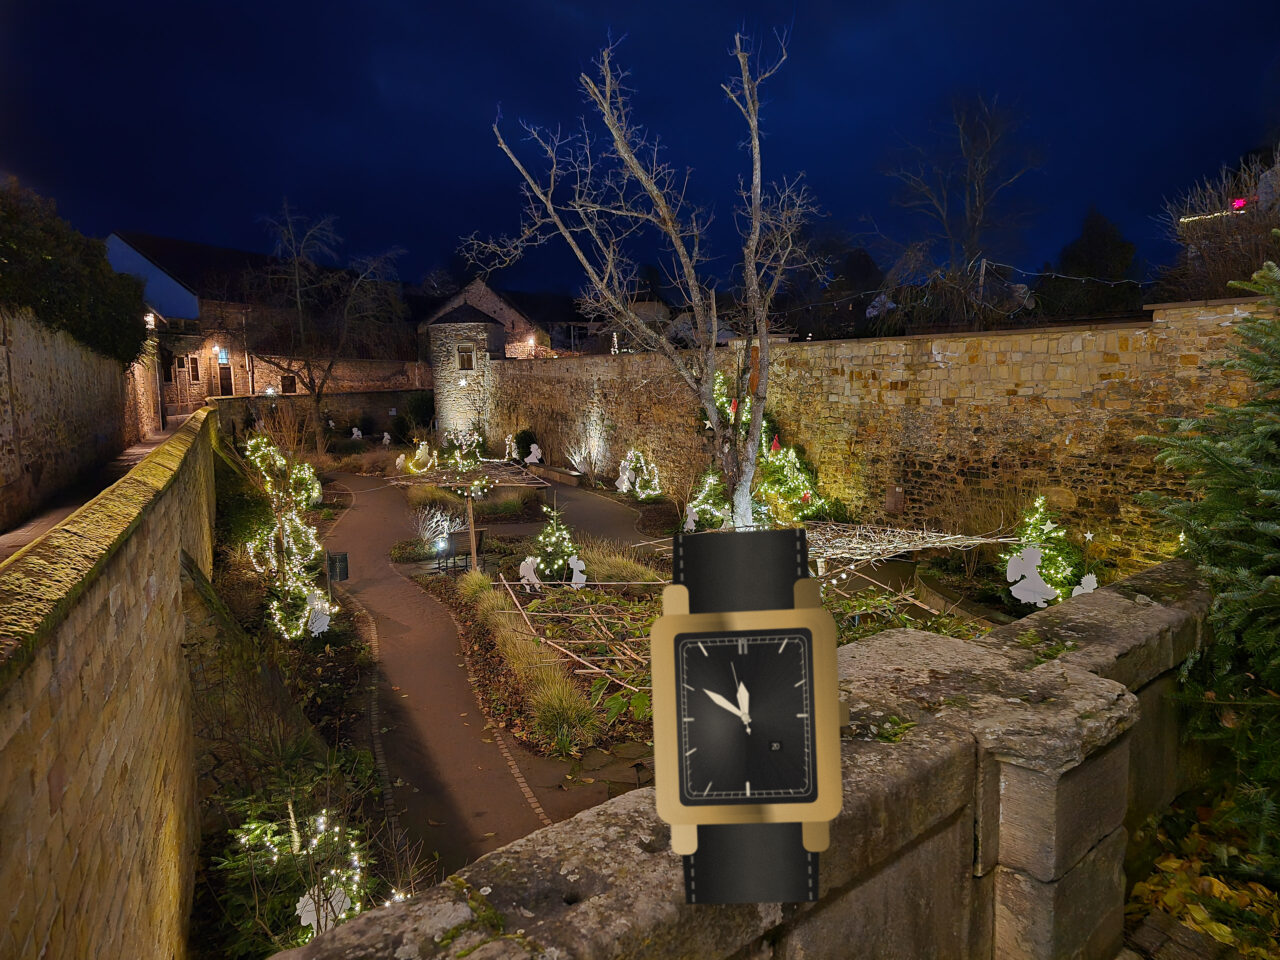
11:50:58
